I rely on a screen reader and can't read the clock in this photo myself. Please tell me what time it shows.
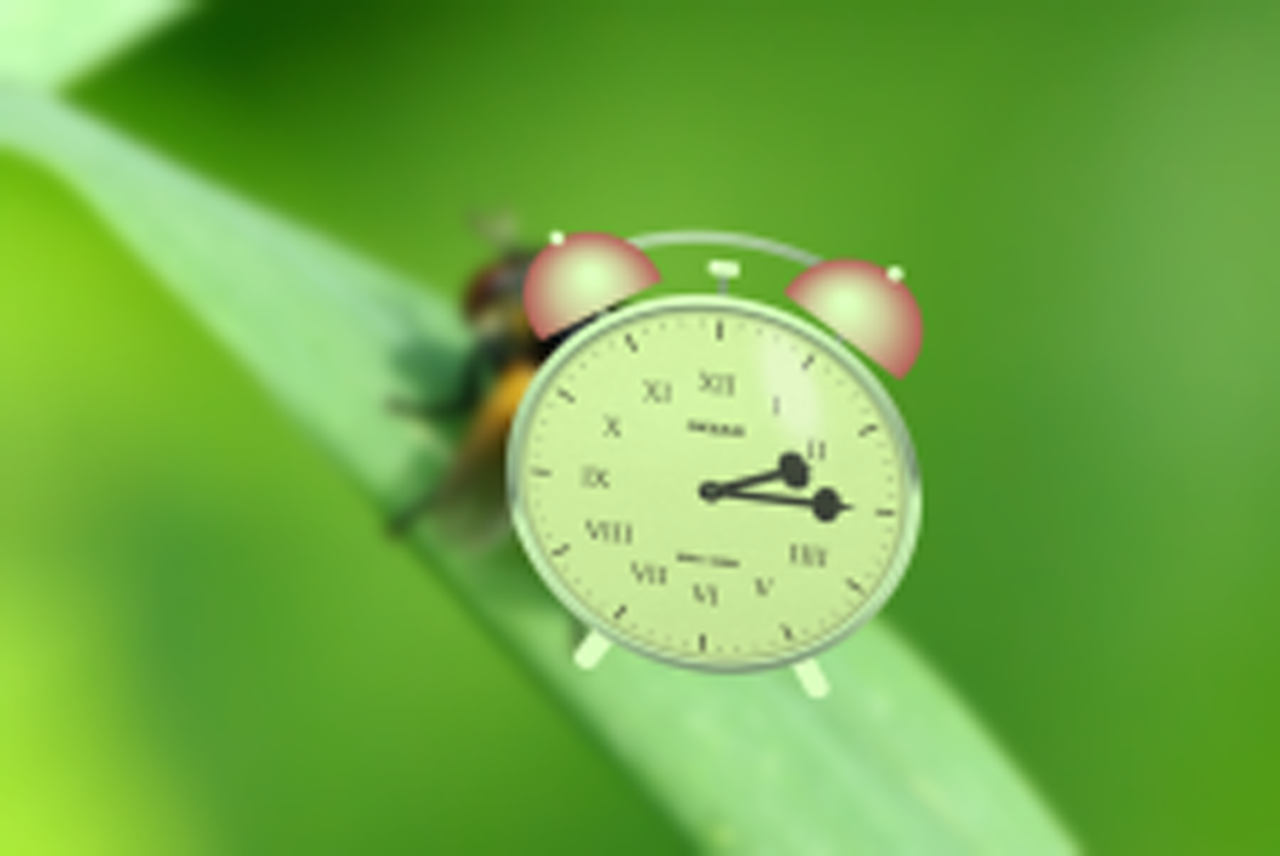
2:15
